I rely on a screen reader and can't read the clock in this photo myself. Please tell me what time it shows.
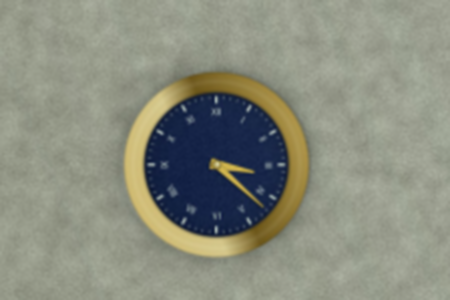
3:22
